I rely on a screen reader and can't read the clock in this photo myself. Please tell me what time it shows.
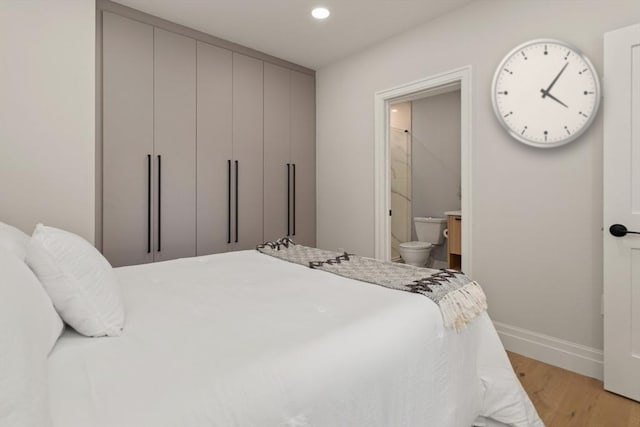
4:06
